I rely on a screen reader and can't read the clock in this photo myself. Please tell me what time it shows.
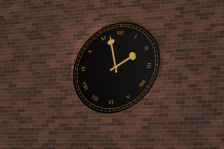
1:57
